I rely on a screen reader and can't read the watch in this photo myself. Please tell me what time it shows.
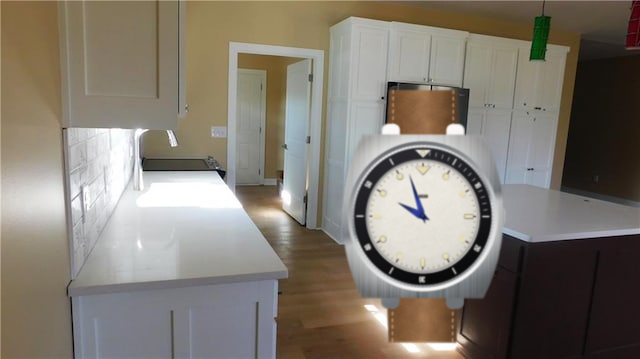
9:57
